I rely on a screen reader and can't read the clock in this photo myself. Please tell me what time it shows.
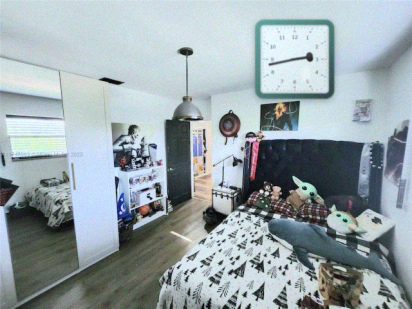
2:43
